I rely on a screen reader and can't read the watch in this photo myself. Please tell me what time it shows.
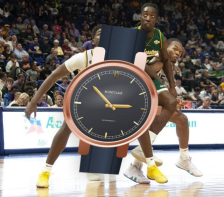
2:52
